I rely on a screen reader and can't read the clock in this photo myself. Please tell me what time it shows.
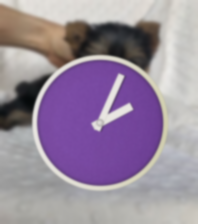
2:04
